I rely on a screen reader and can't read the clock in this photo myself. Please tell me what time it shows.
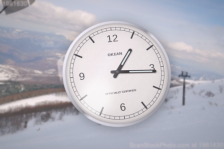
1:16
